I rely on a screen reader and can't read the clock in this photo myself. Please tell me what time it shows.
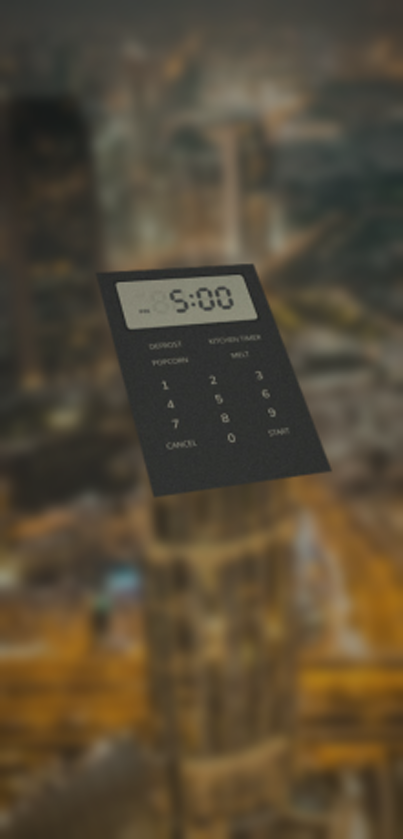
5:00
